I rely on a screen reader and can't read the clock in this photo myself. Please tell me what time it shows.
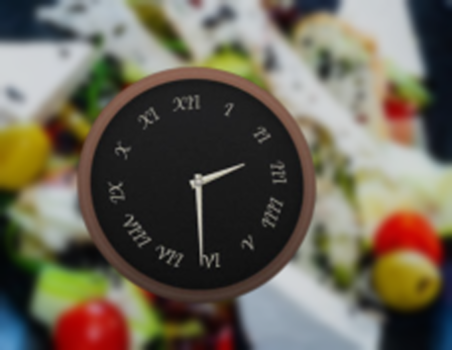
2:31
